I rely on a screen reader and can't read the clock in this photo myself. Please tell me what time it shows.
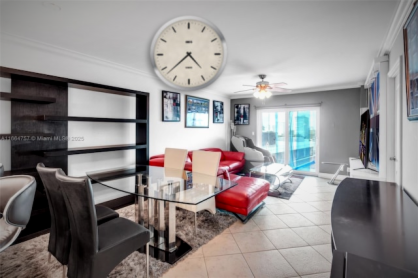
4:38
